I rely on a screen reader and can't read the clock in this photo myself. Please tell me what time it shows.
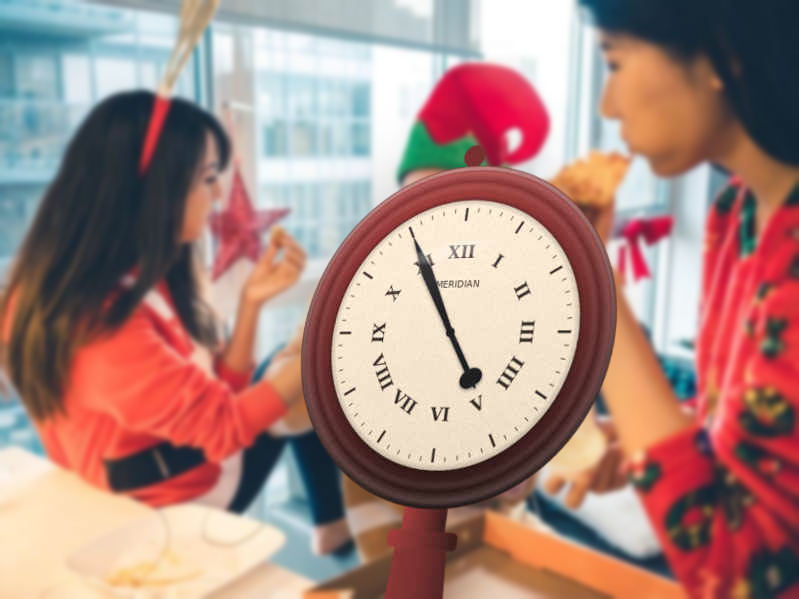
4:55
